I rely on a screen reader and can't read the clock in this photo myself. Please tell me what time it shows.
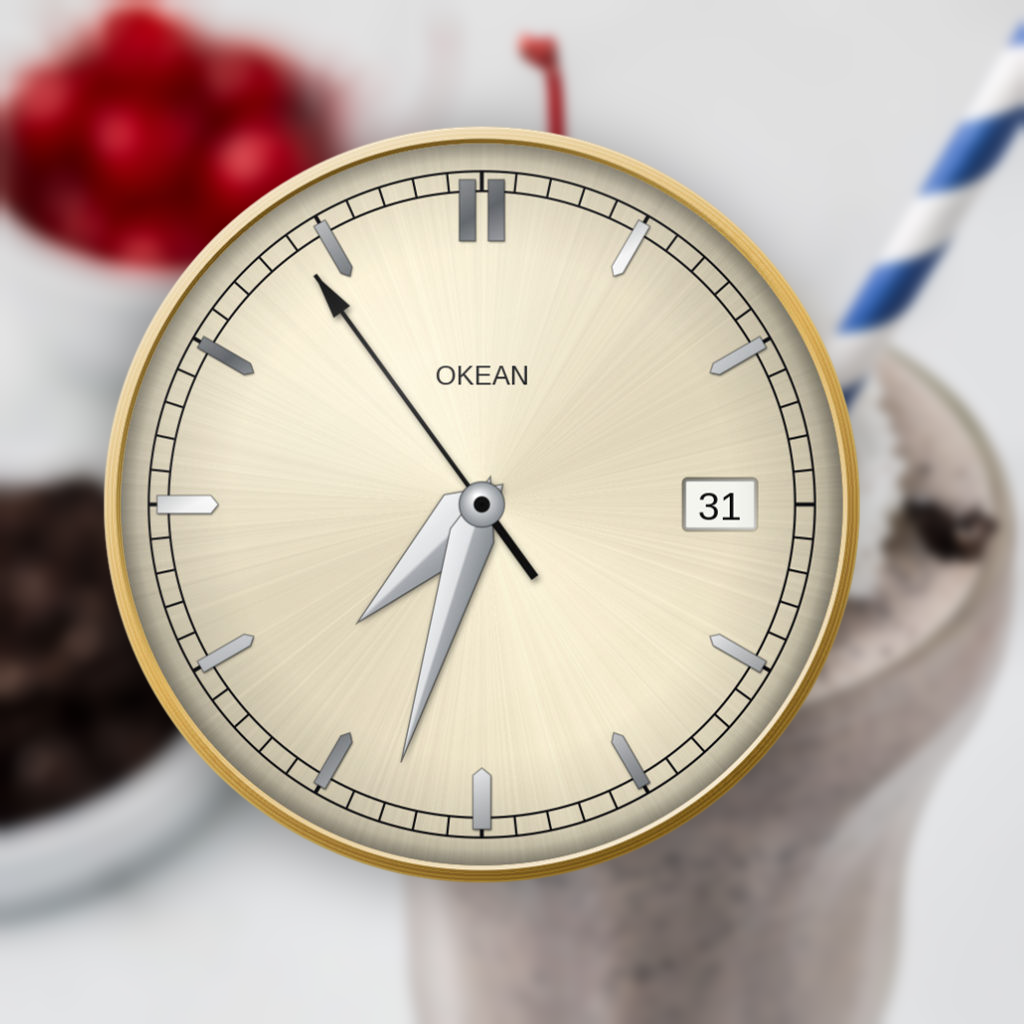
7:32:54
